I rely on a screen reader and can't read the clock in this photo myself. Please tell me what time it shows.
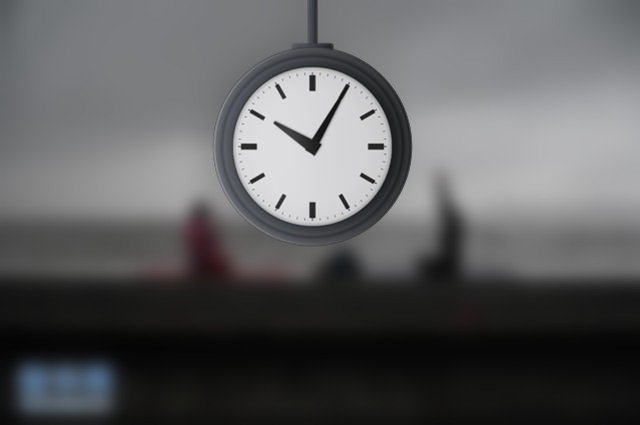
10:05
